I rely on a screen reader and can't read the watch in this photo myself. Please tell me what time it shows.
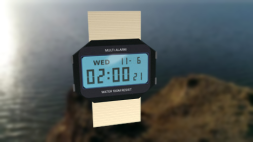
2:00:21
